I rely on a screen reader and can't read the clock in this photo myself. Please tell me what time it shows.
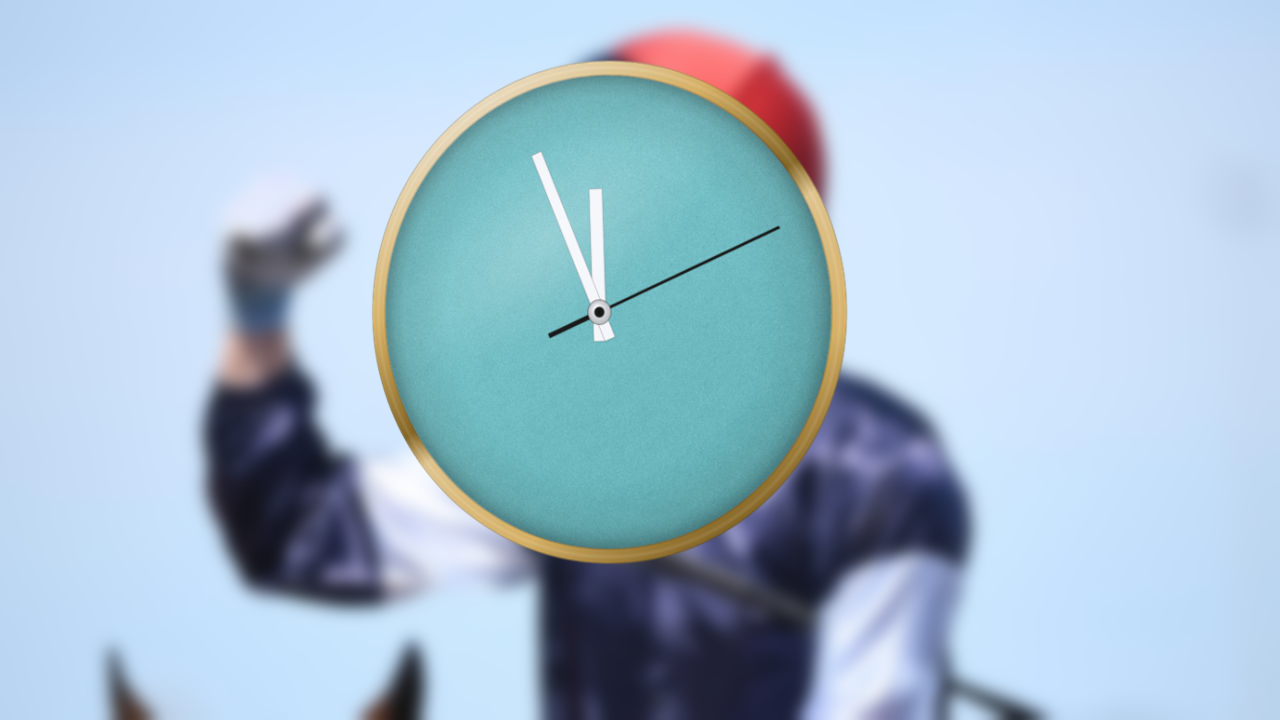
11:56:11
